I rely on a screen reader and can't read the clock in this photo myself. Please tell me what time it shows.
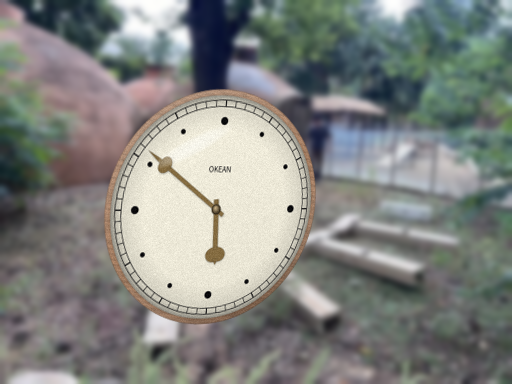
5:51
